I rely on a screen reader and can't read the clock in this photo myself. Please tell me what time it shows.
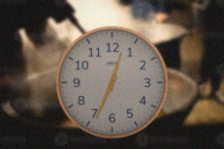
12:34
